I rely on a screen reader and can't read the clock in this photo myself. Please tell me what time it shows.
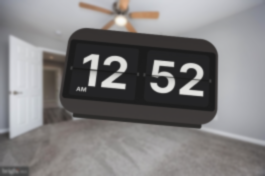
12:52
